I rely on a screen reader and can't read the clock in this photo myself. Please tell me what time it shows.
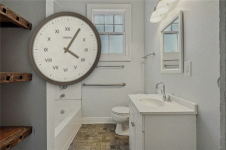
4:05
